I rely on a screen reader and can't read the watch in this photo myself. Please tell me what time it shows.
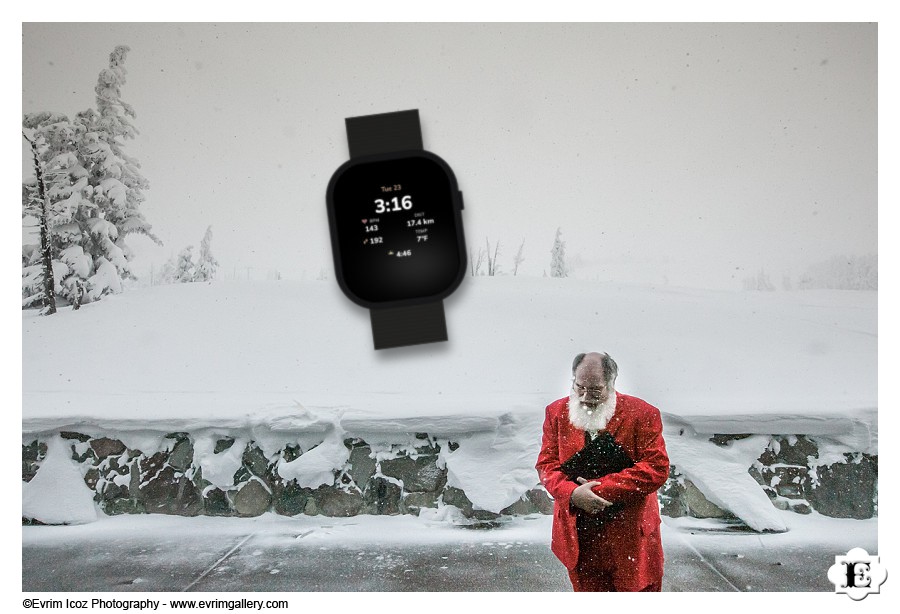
3:16
